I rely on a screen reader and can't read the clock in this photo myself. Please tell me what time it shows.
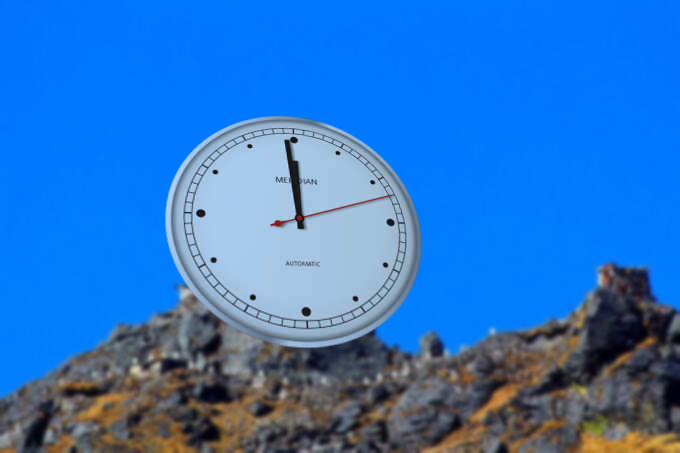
11:59:12
